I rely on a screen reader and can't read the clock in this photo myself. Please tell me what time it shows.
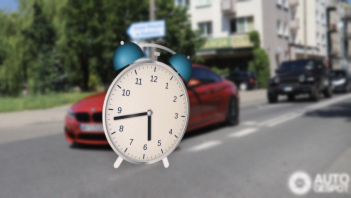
5:43
